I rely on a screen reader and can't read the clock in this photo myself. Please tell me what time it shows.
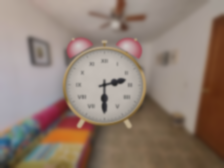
2:30
